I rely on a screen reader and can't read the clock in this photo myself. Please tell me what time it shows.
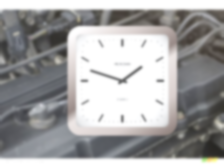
1:48
